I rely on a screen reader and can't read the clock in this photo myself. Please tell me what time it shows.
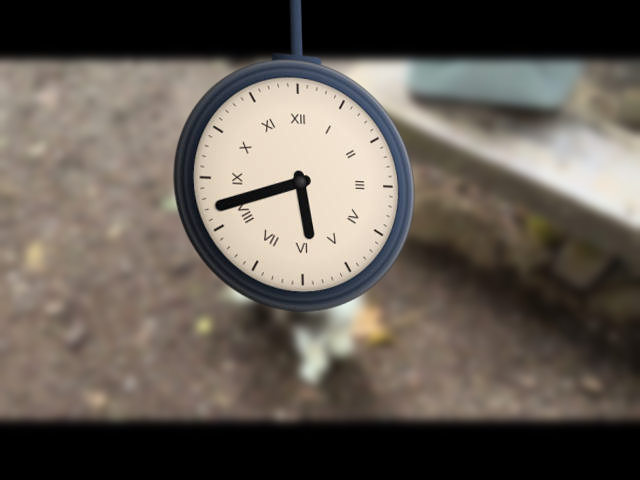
5:42
